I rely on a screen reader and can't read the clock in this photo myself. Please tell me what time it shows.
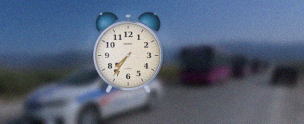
7:36
